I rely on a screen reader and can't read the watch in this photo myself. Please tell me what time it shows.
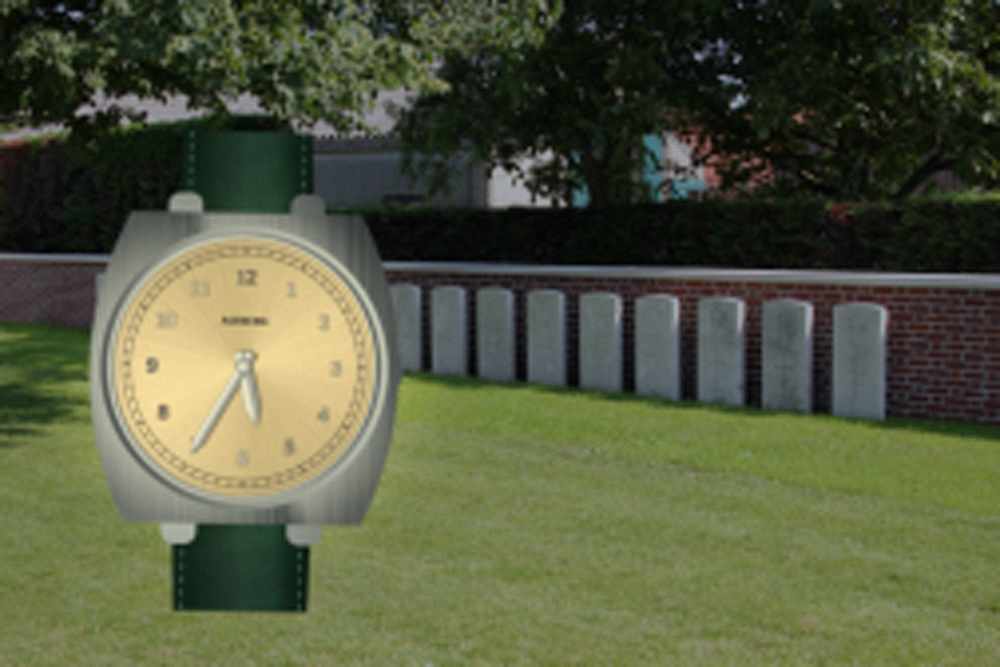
5:35
